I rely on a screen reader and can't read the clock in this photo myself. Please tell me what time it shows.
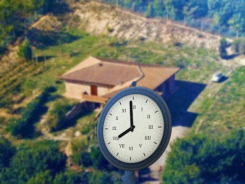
7:59
